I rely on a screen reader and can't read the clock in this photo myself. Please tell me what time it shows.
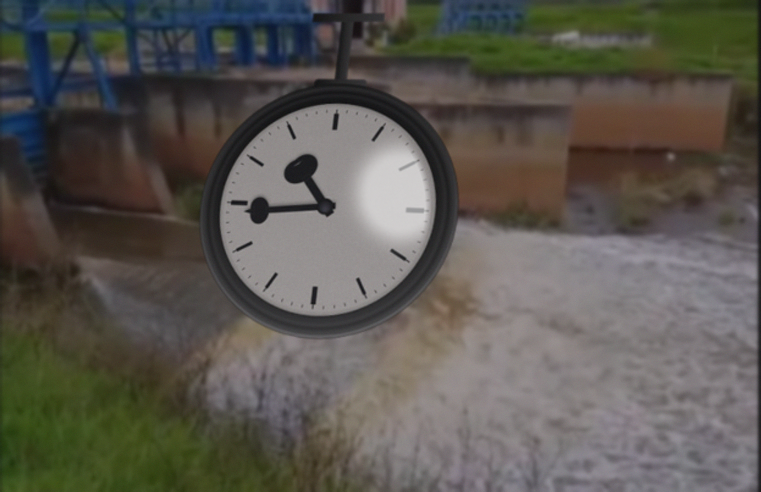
10:44
